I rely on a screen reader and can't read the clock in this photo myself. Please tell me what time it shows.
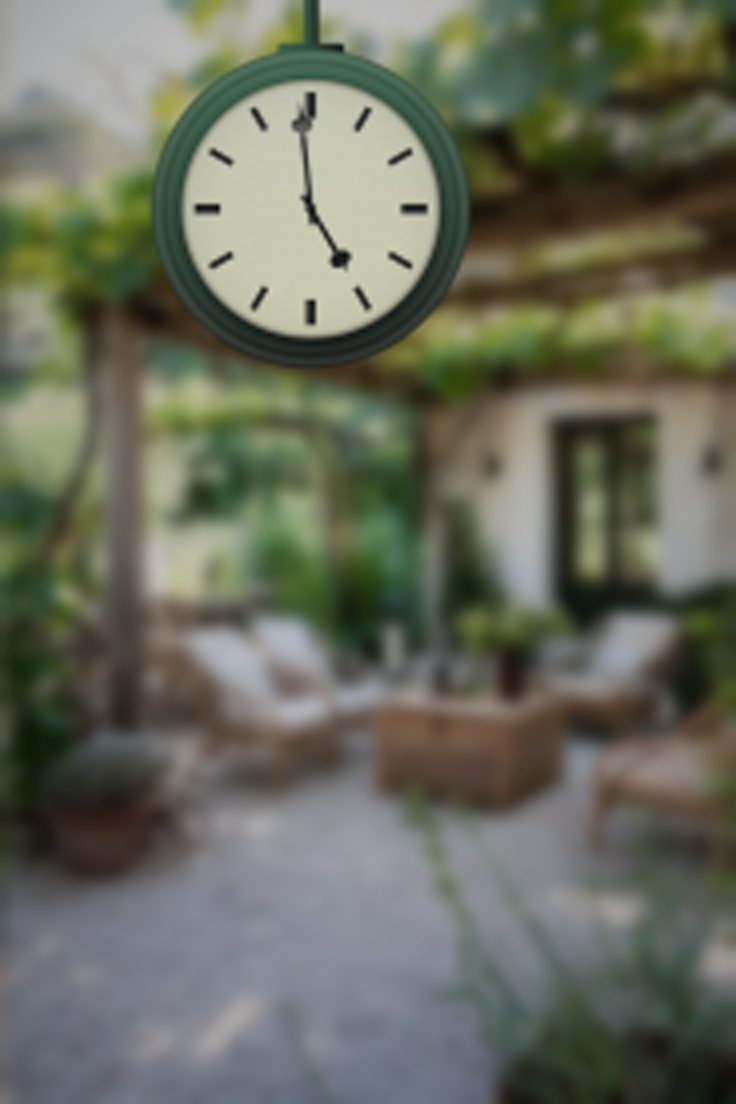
4:59
